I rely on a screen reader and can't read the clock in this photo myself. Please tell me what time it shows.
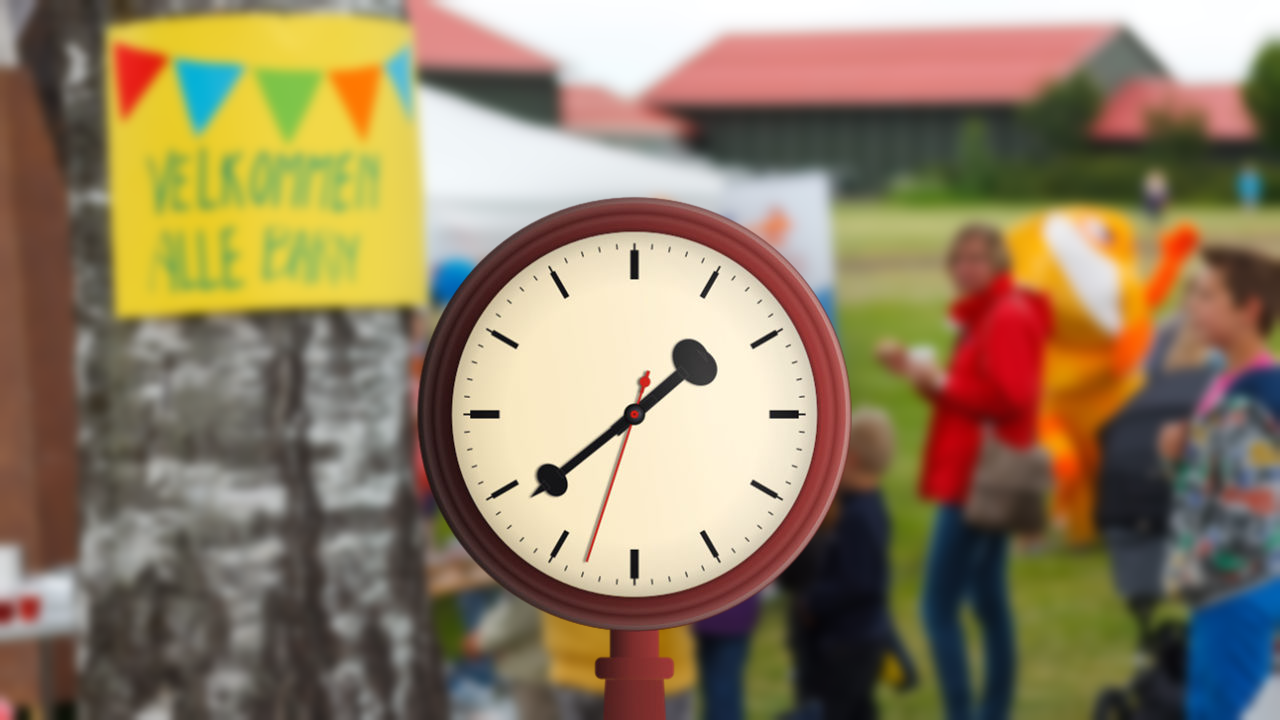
1:38:33
